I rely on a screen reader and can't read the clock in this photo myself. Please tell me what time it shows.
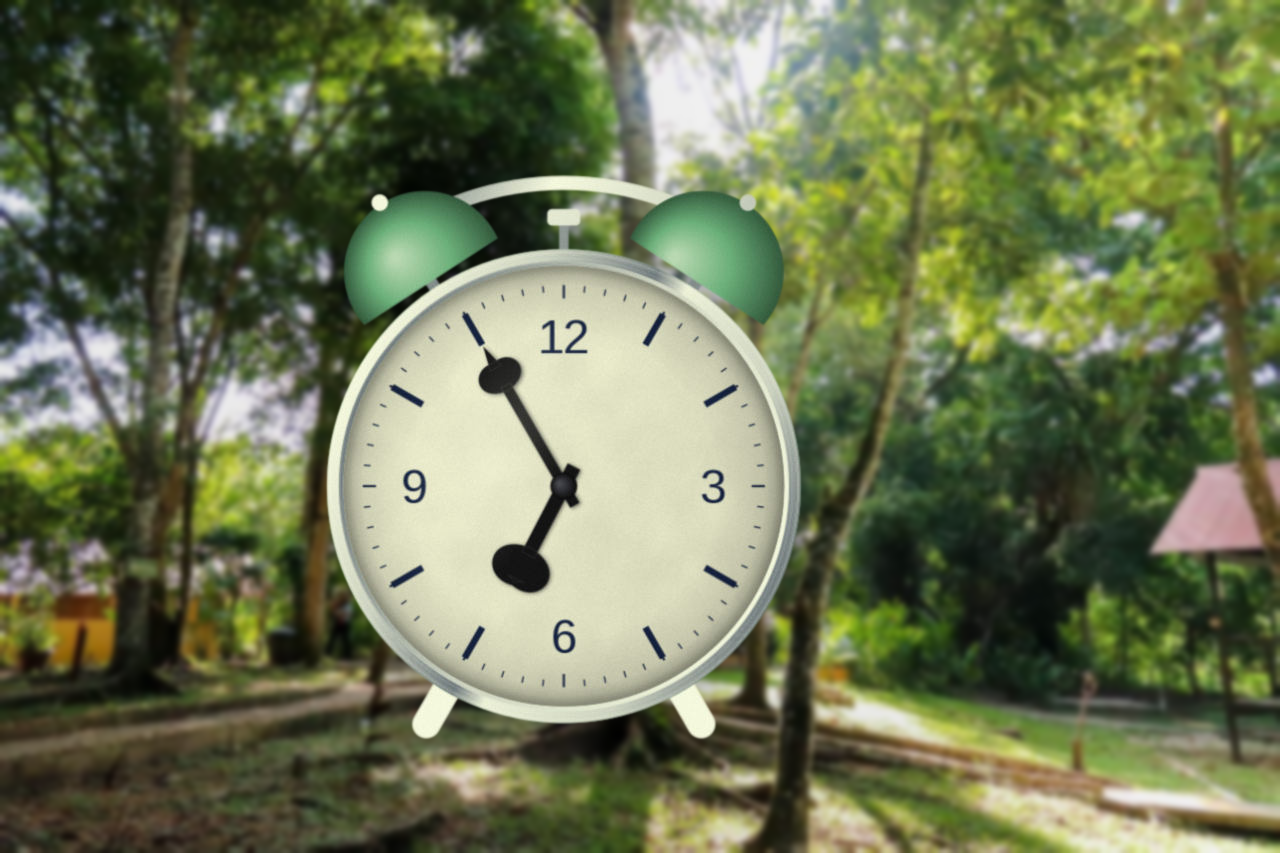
6:55
